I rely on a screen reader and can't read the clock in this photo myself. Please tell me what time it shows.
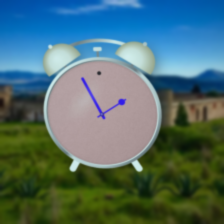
1:56
